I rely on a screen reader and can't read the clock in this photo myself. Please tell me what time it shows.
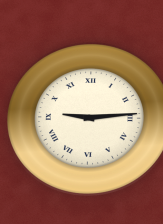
9:14
